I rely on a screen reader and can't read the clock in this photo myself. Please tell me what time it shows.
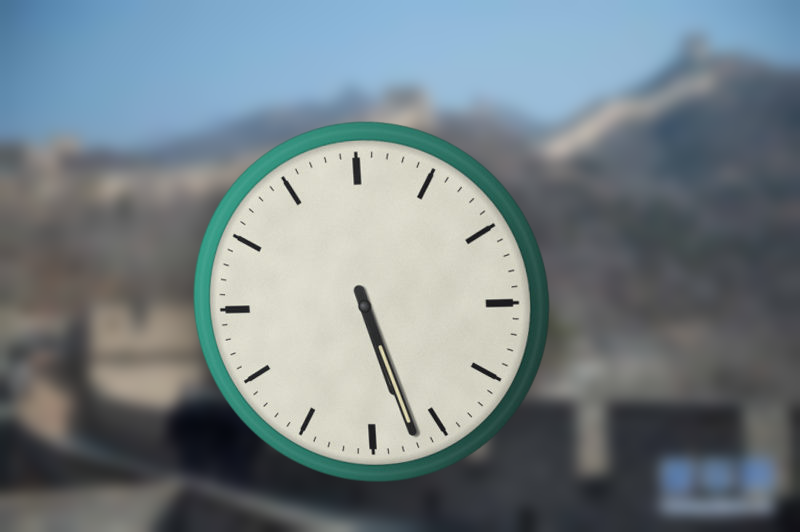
5:27
